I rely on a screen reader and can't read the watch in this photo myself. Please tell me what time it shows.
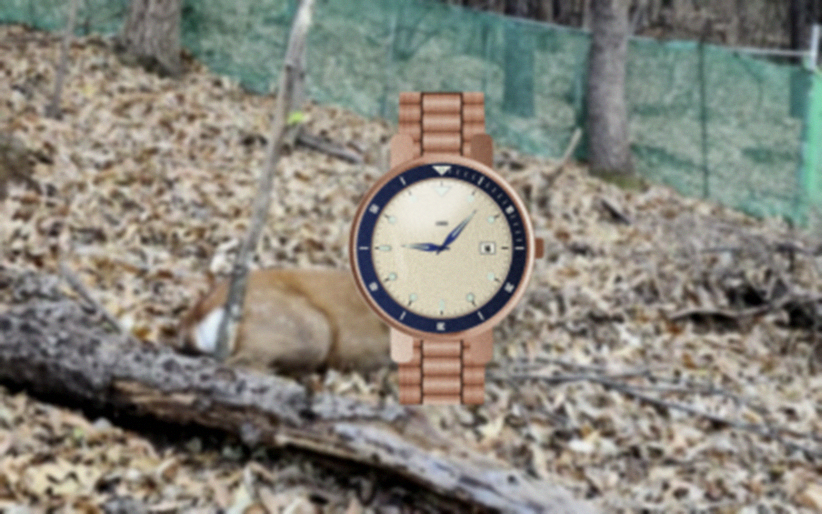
9:07
